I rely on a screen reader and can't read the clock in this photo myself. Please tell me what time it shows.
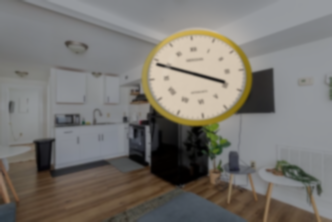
3:49
